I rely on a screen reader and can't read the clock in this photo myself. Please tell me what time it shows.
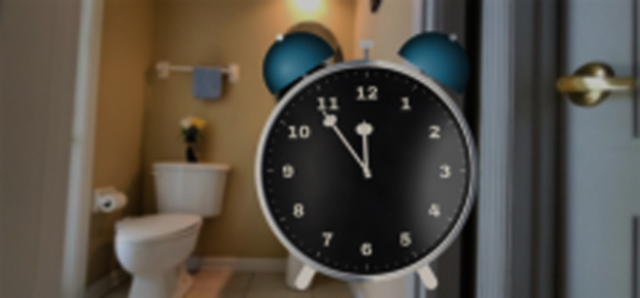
11:54
